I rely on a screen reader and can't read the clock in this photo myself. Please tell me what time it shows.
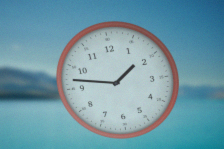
1:47
